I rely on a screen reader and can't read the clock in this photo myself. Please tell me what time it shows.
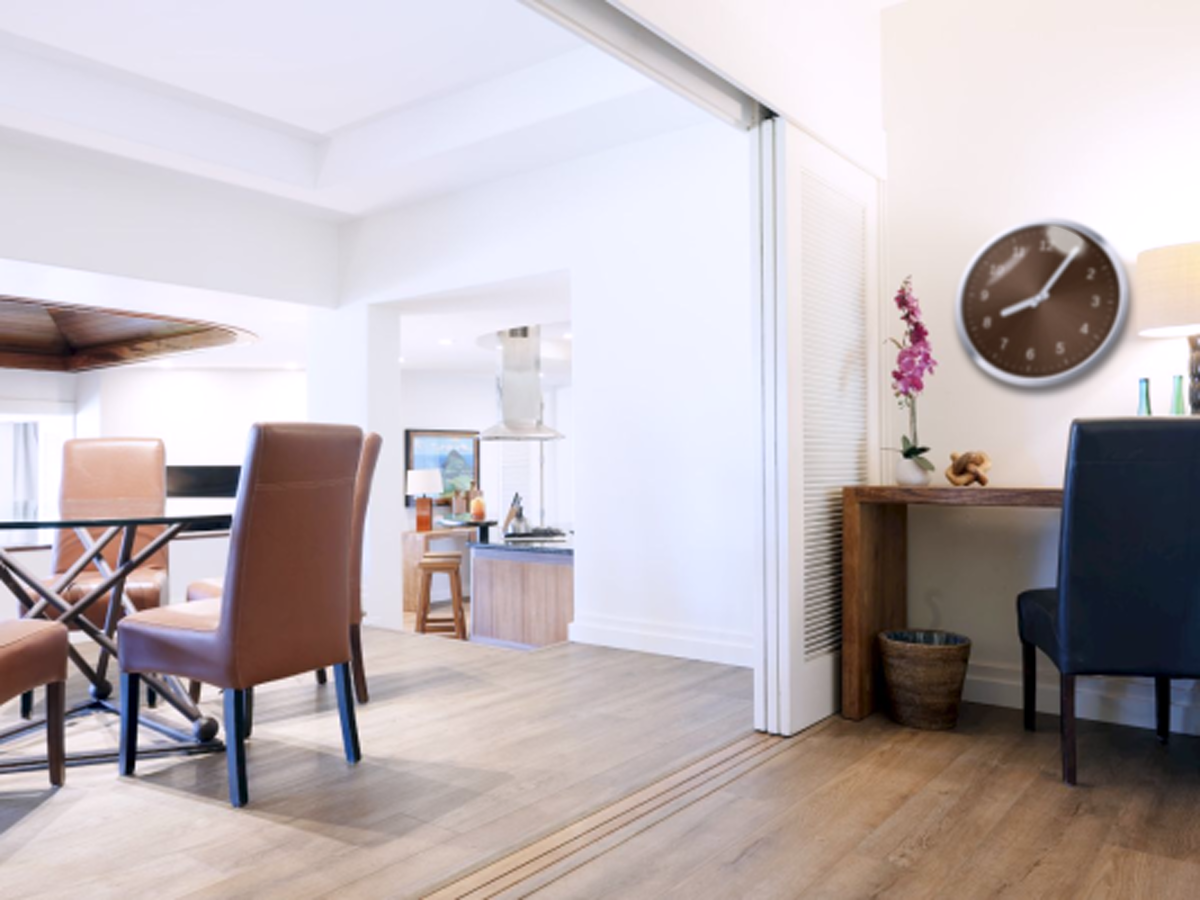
8:05
